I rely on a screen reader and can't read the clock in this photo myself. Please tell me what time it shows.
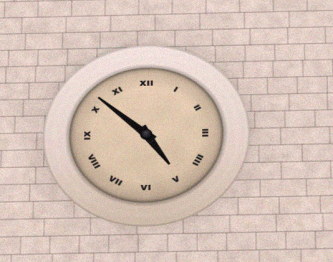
4:52
